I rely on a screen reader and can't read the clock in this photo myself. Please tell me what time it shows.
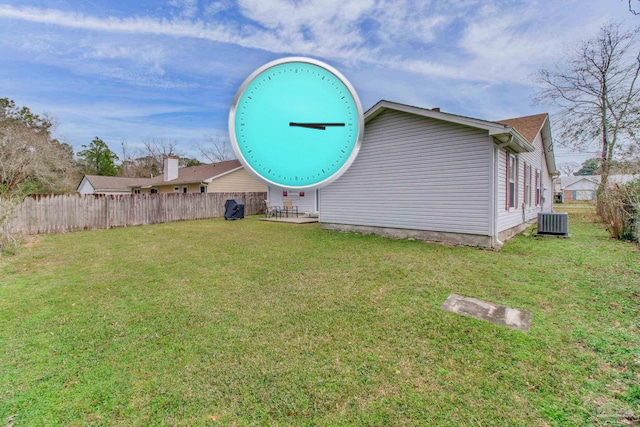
3:15
